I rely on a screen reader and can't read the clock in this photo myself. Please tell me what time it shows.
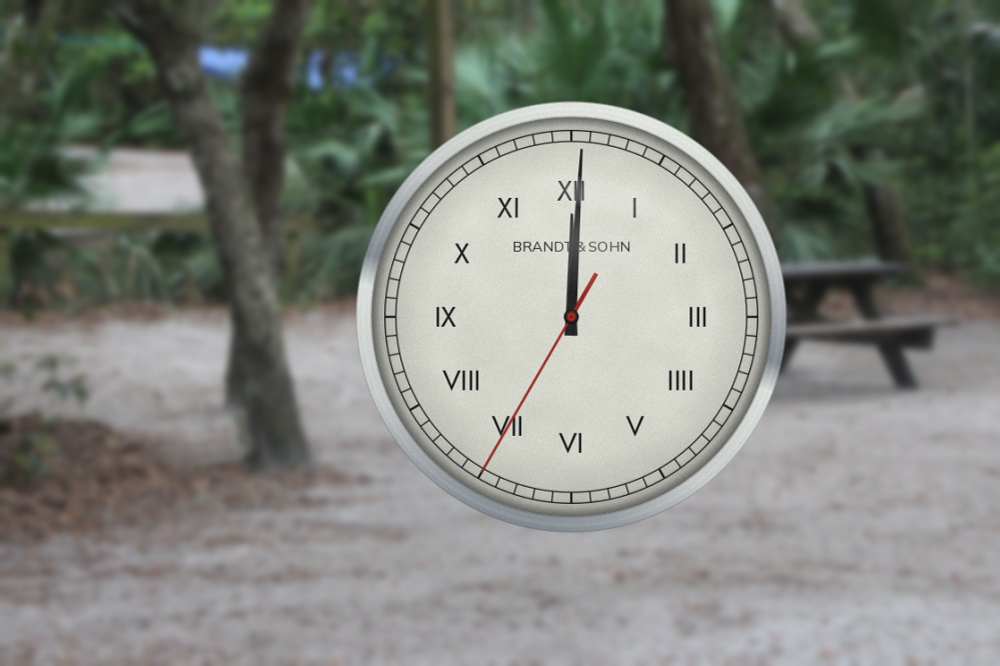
12:00:35
